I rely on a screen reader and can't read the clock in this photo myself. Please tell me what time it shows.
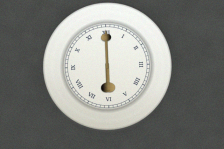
6:00
